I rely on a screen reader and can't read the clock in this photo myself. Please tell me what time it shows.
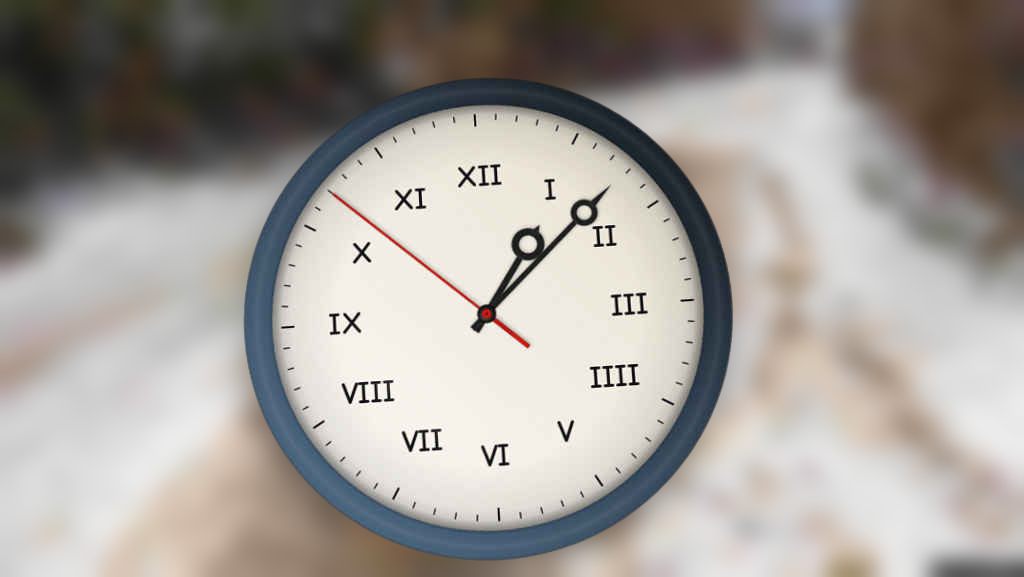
1:07:52
